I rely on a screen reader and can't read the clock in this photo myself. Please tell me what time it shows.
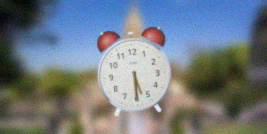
5:30
